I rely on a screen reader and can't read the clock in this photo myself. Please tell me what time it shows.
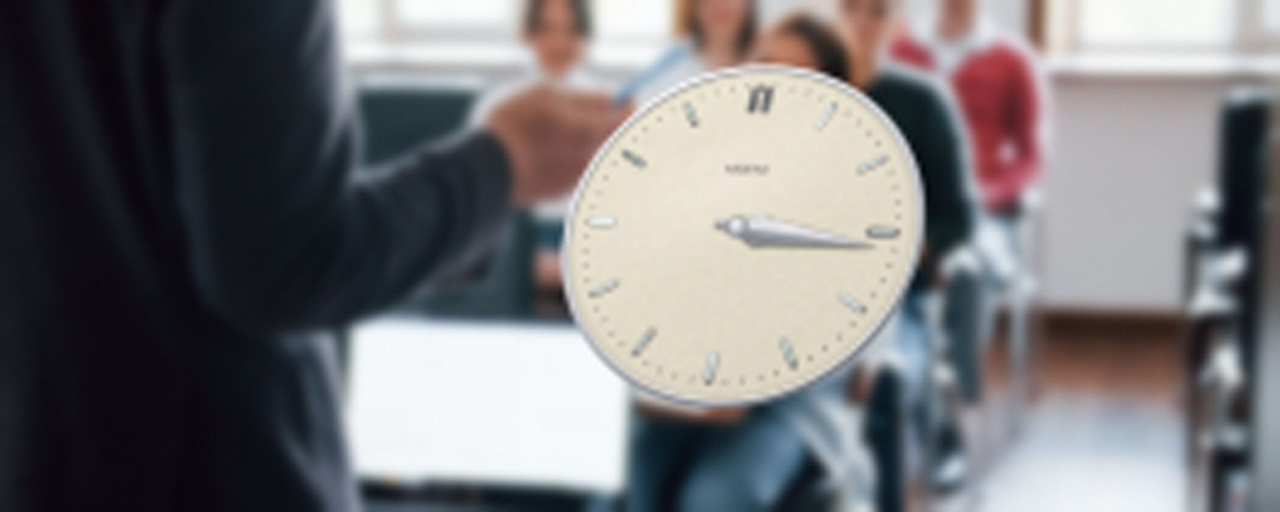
3:16
